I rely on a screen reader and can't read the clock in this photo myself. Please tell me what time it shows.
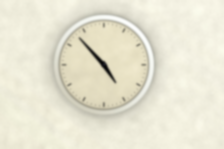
4:53
